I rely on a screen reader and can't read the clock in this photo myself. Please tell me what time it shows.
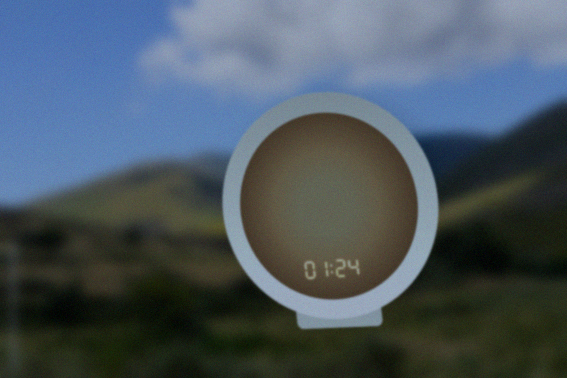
1:24
